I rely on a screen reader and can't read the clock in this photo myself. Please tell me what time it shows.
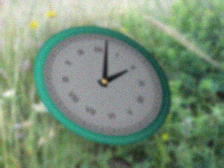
2:02
